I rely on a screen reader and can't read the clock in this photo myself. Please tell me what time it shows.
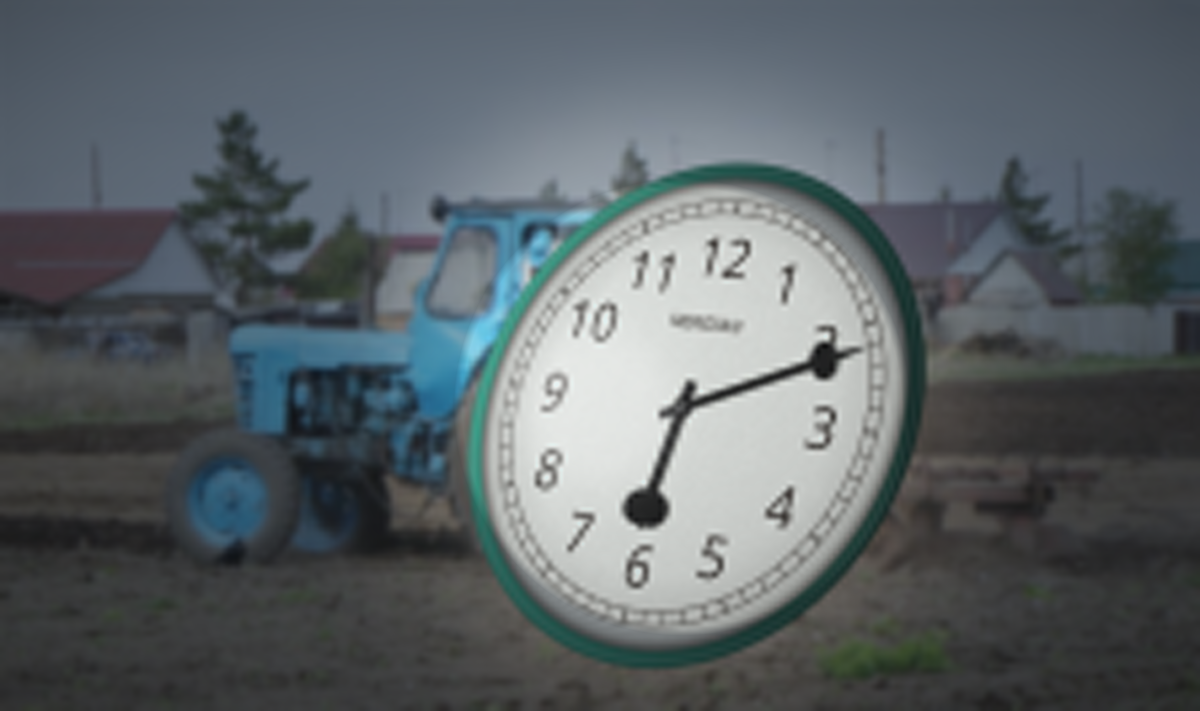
6:11
